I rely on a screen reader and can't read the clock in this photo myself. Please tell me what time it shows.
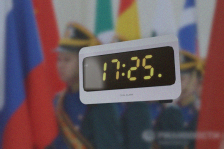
17:25
